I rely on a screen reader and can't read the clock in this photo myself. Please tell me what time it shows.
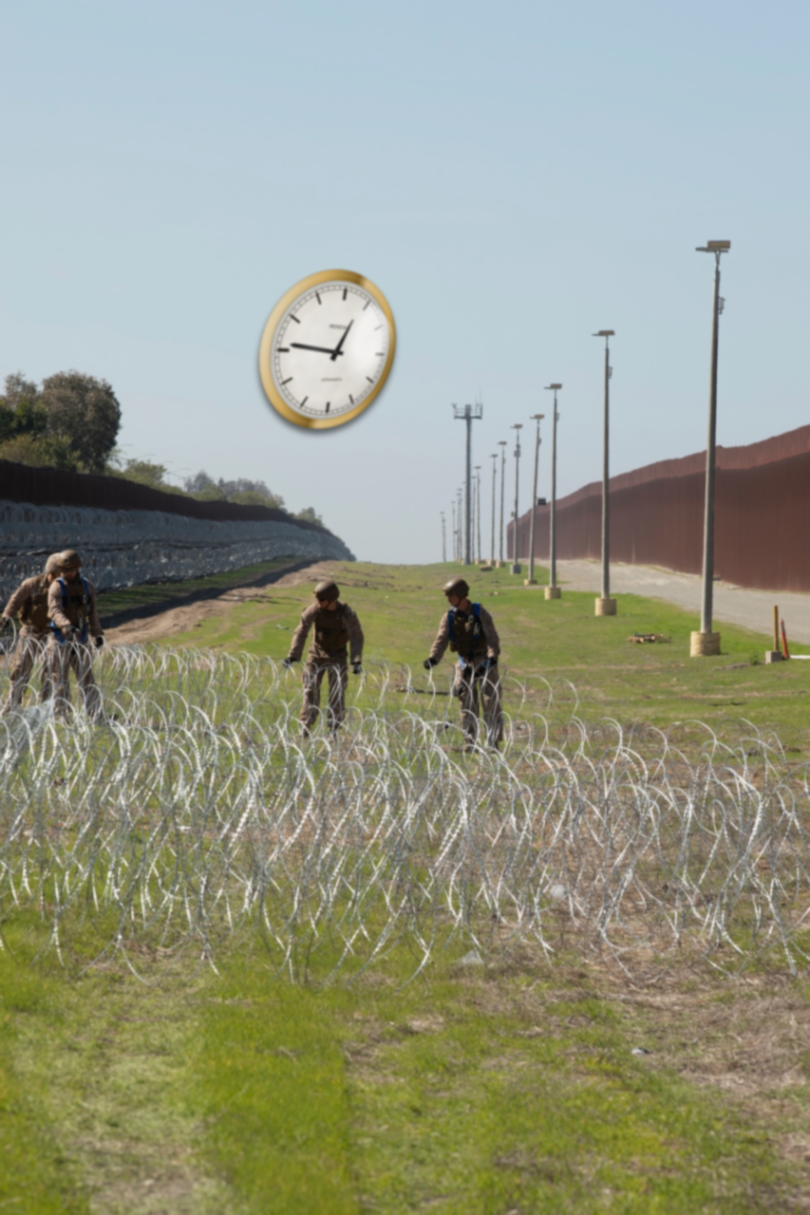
12:46
